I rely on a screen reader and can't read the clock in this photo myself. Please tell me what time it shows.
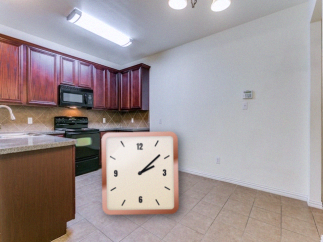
2:08
